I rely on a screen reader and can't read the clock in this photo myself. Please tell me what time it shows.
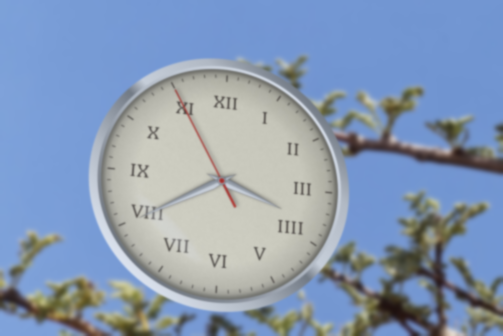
3:39:55
